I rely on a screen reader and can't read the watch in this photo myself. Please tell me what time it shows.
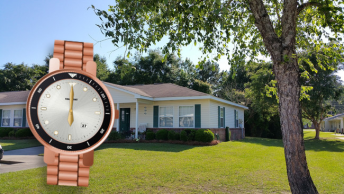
6:00
